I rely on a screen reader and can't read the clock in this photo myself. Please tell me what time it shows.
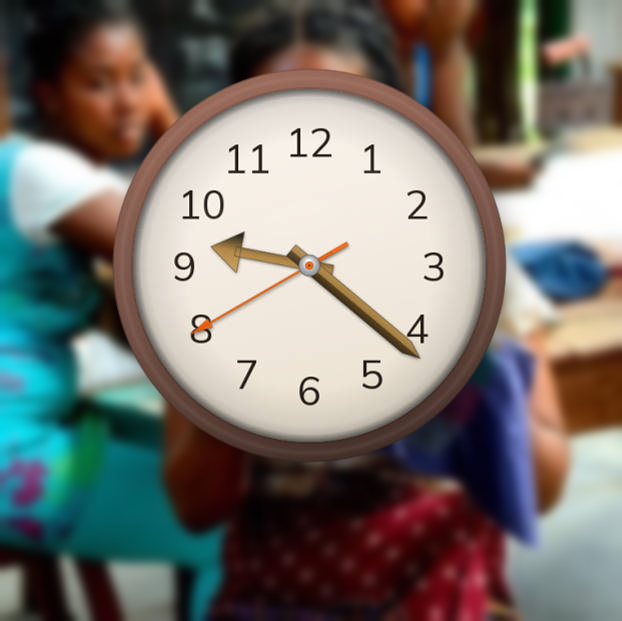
9:21:40
